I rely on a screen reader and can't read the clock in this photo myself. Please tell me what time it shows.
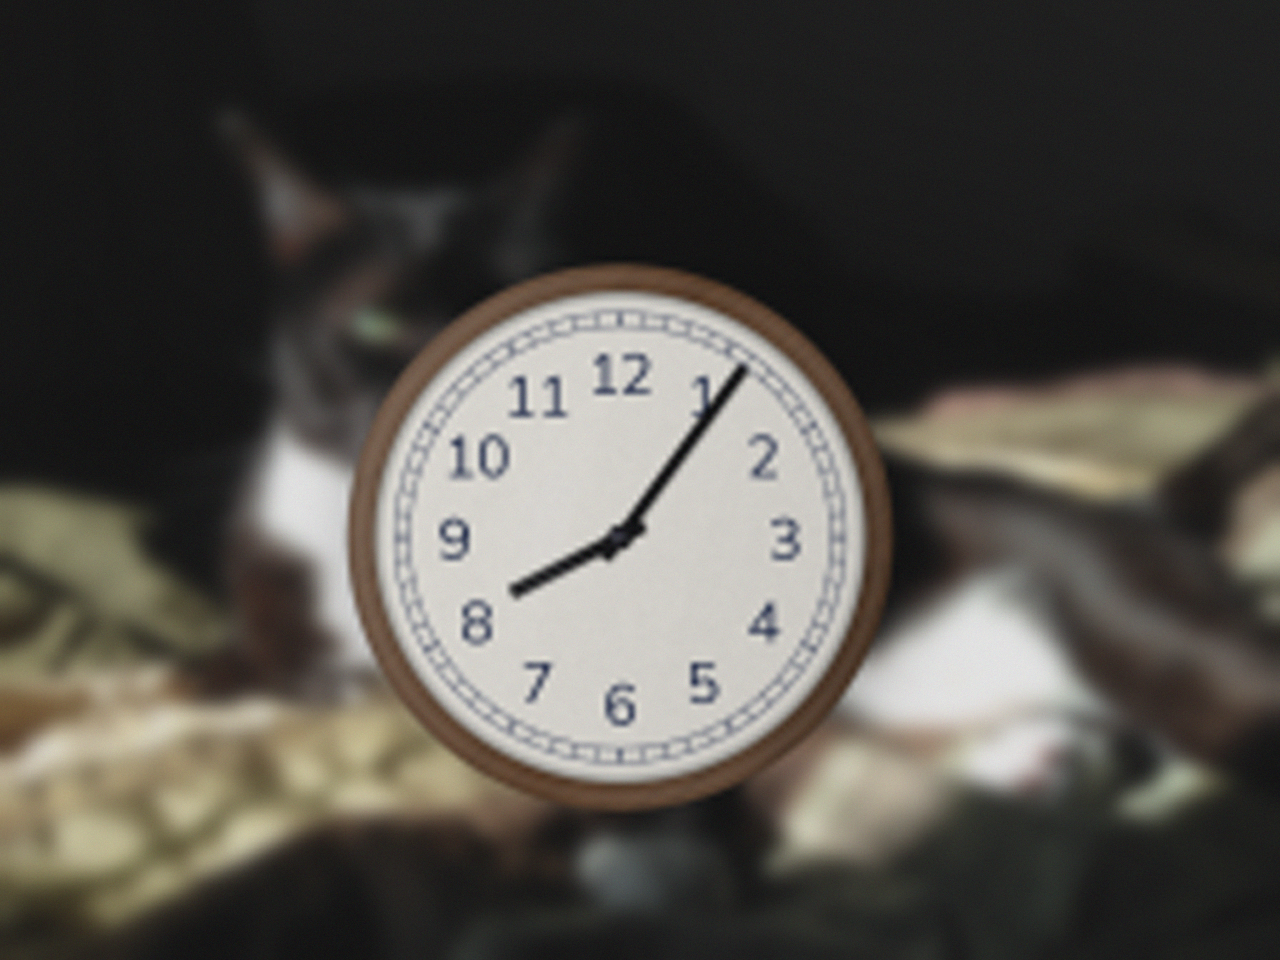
8:06
